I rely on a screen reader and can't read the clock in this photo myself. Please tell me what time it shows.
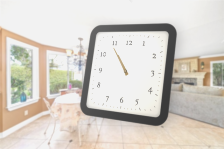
10:54
